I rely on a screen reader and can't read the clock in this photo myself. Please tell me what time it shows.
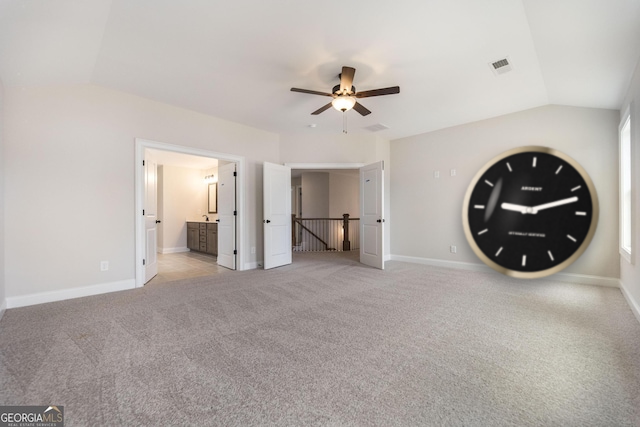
9:12
